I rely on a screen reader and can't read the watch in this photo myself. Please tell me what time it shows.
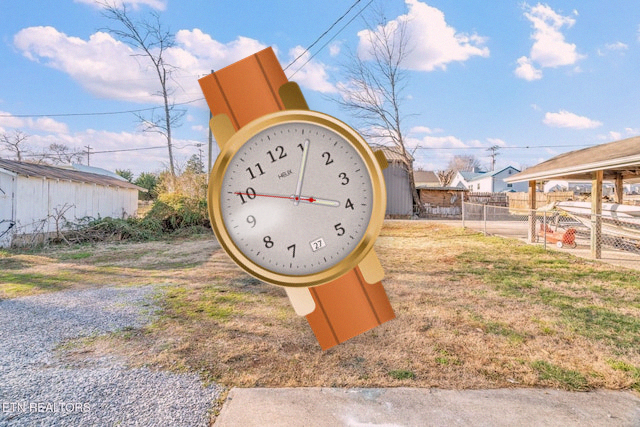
4:05:50
